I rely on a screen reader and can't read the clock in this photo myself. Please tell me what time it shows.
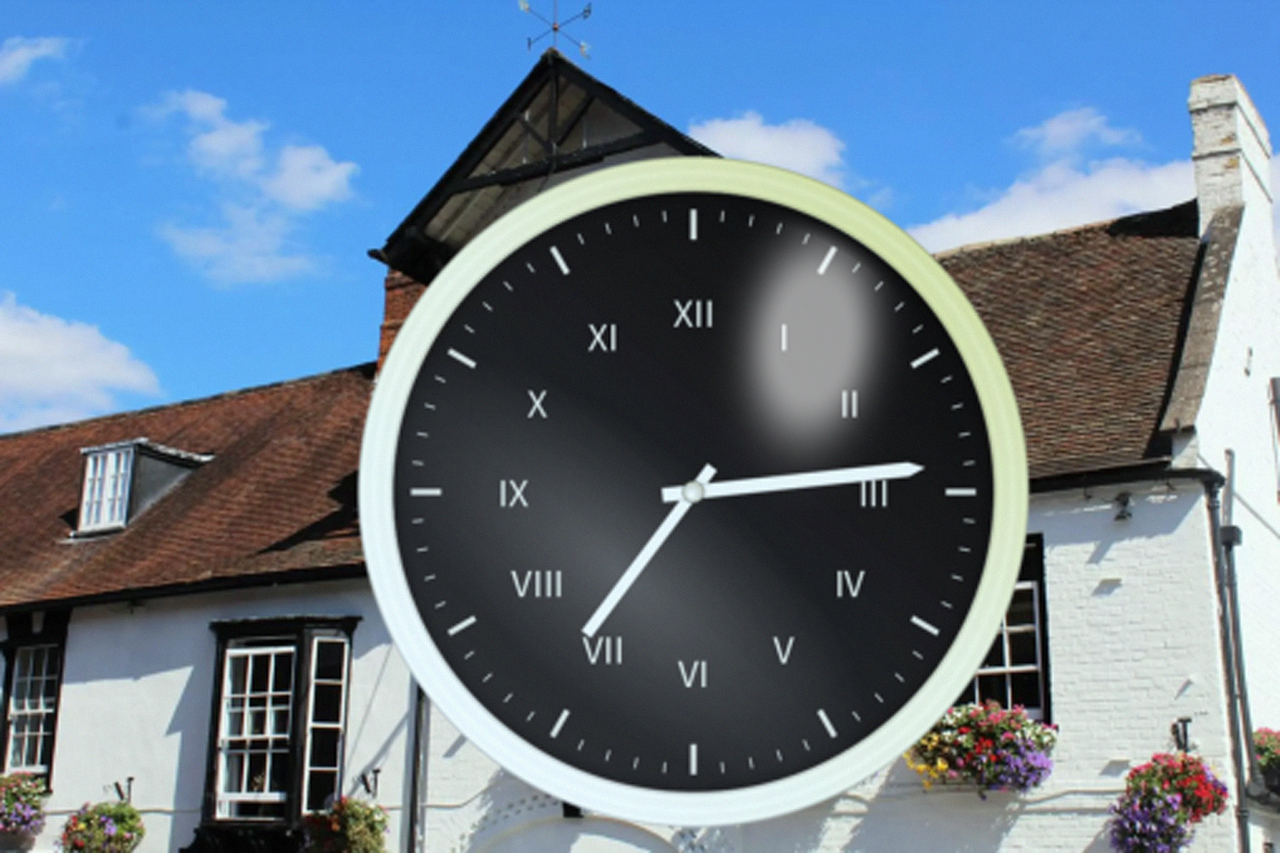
7:14
